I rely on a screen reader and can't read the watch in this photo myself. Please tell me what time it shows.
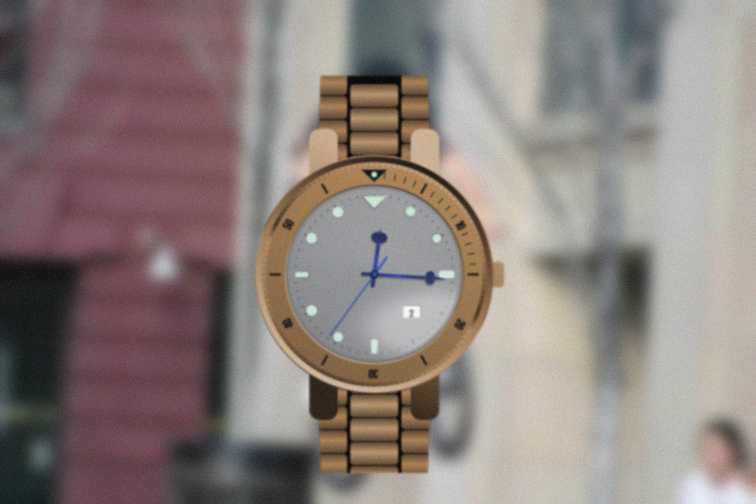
12:15:36
